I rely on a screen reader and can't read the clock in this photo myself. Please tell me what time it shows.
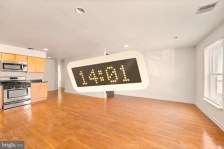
14:01
